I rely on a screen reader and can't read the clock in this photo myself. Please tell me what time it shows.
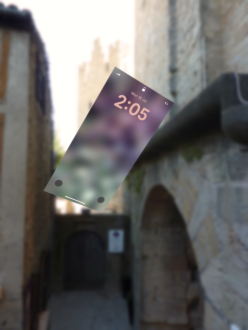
2:05
